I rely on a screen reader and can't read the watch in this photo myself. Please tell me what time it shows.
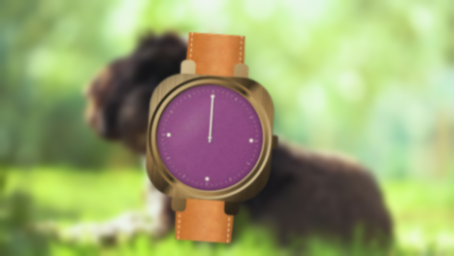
12:00
